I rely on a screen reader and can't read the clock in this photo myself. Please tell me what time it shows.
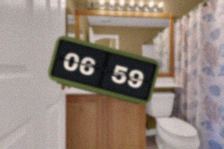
6:59
